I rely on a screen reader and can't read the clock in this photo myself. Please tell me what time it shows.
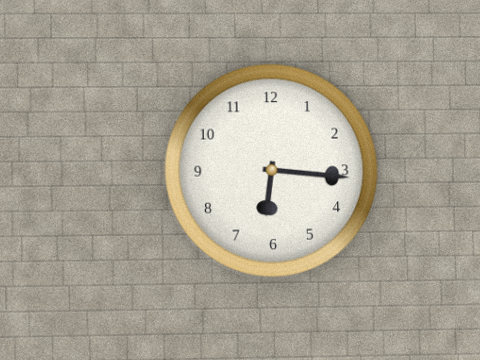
6:16
